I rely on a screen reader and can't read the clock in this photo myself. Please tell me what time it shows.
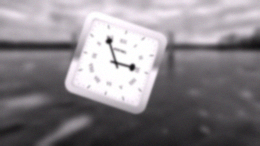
2:54
